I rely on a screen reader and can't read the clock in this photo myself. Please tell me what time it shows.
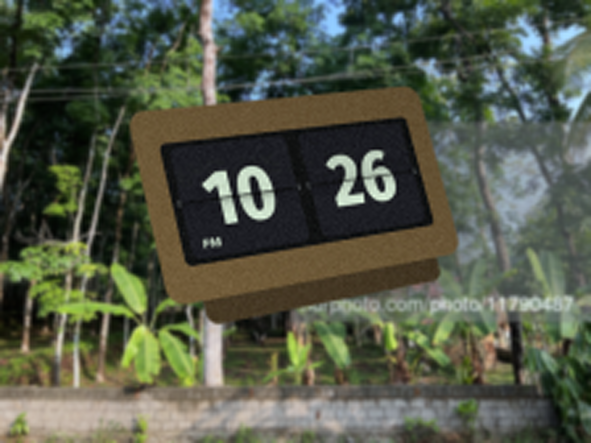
10:26
